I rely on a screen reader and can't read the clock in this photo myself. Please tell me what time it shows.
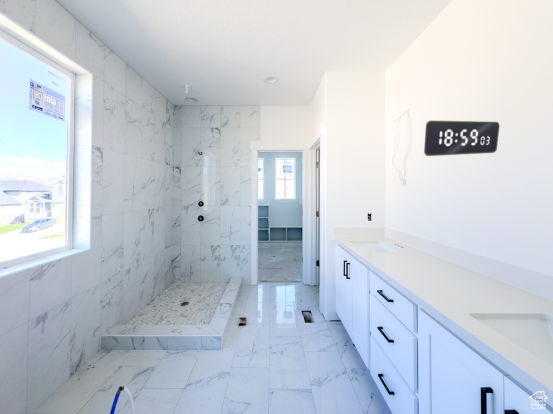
18:59:03
